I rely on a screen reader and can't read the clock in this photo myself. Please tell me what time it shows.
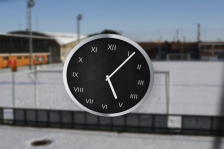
5:06
